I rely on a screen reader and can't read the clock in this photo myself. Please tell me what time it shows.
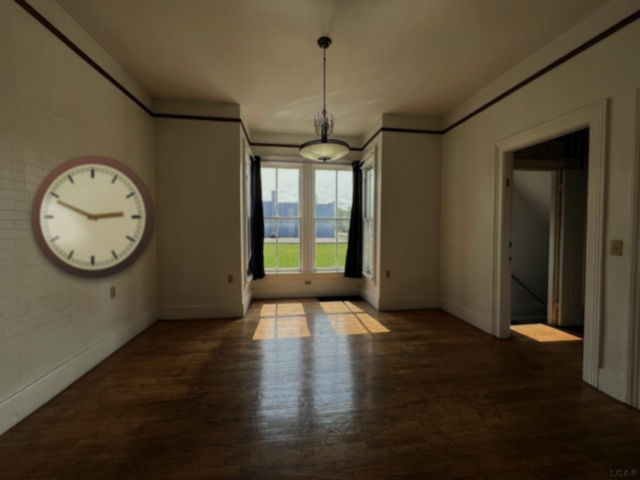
2:49
